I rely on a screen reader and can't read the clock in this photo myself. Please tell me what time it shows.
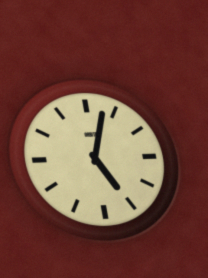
5:03
